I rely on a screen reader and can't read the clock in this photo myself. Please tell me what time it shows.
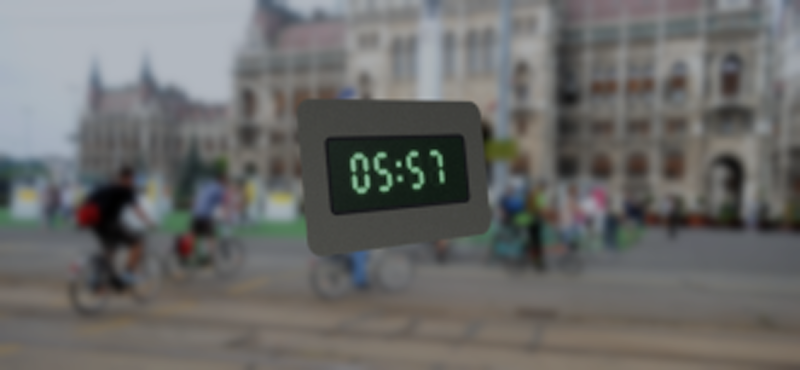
5:57
